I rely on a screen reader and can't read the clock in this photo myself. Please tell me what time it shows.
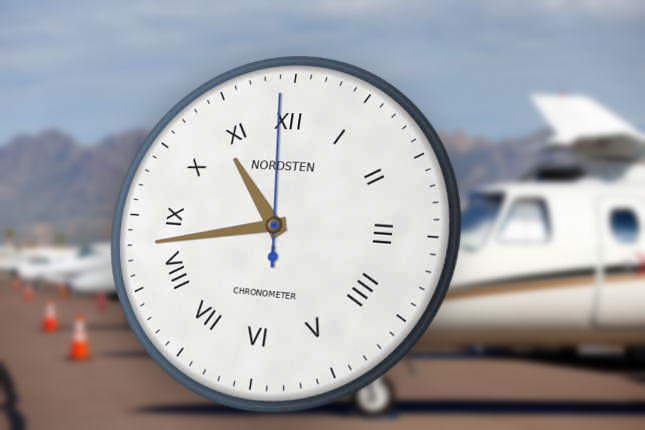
10:42:59
